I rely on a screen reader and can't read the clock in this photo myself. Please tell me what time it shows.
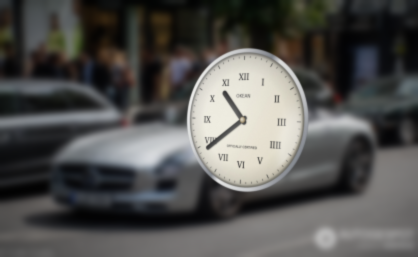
10:39
